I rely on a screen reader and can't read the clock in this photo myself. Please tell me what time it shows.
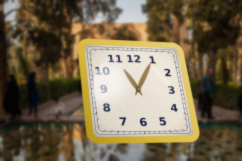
11:05
